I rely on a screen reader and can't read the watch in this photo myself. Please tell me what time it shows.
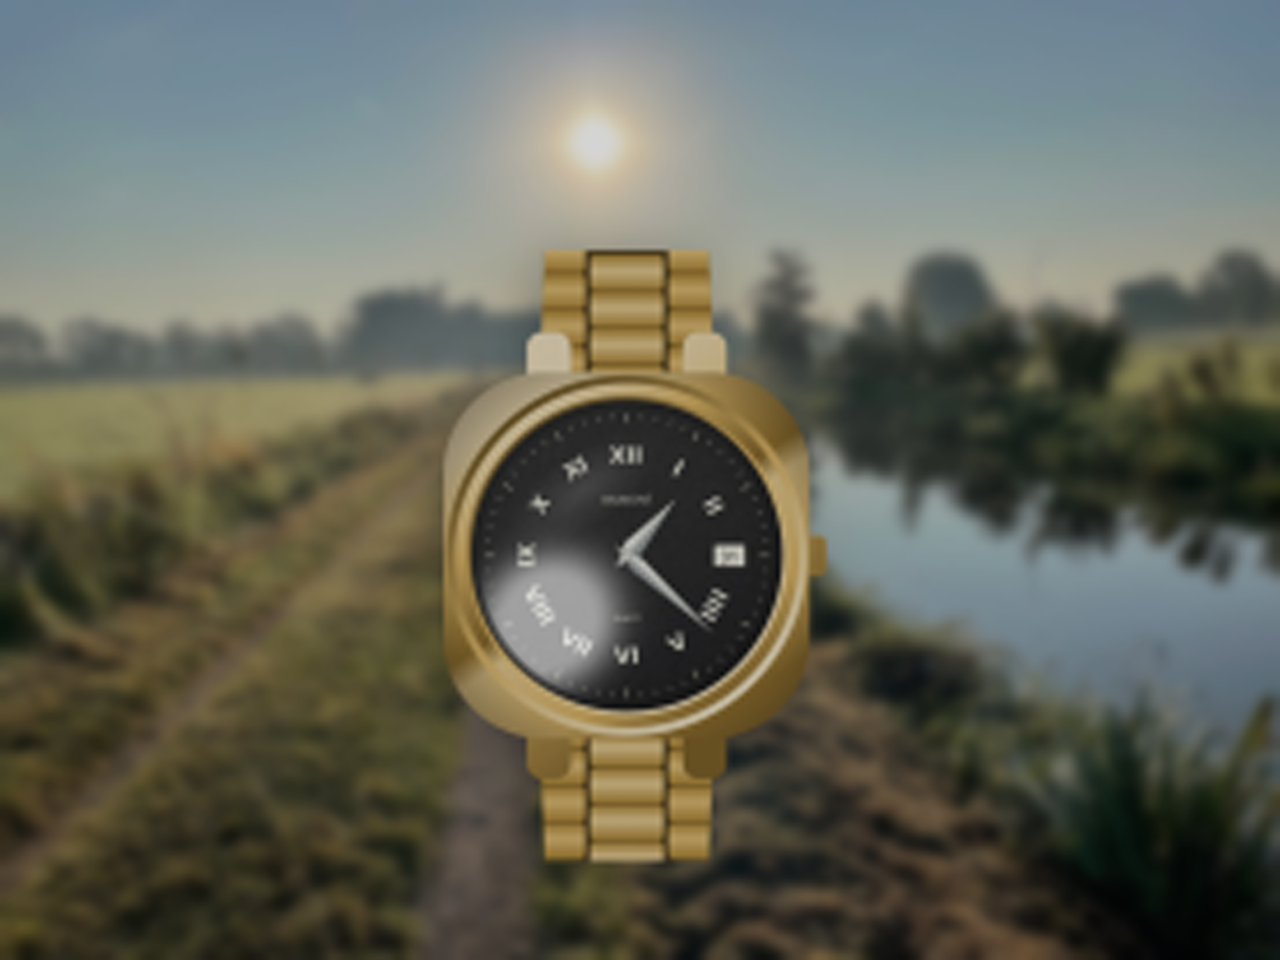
1:22
